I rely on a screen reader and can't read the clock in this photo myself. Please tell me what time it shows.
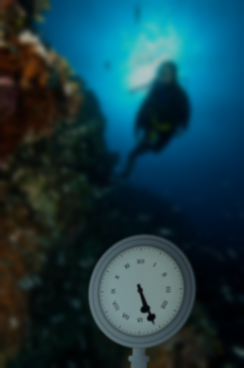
5:26
